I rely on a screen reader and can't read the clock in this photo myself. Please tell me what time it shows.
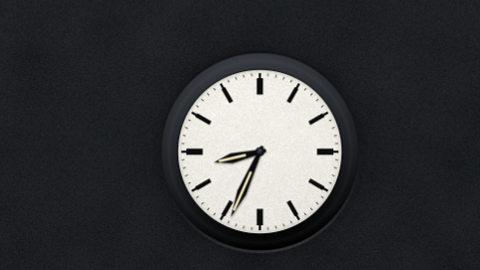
8:34
